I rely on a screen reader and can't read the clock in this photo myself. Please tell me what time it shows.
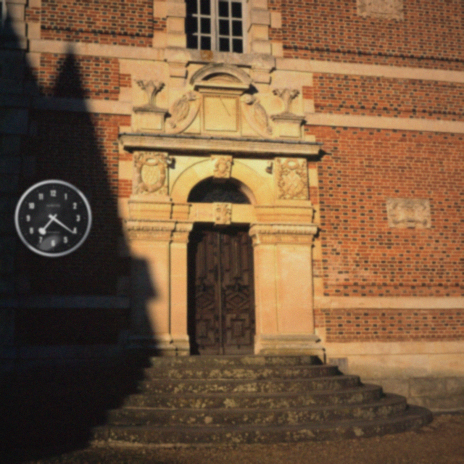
7:21
